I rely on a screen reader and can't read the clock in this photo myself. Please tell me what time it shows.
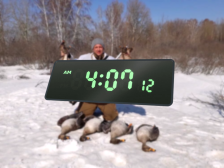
4:07:12
